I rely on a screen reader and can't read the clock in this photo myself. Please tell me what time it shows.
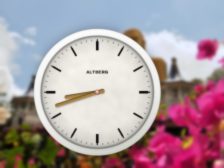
8:42
